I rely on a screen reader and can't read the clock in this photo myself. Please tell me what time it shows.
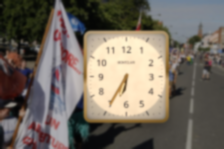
6:35
